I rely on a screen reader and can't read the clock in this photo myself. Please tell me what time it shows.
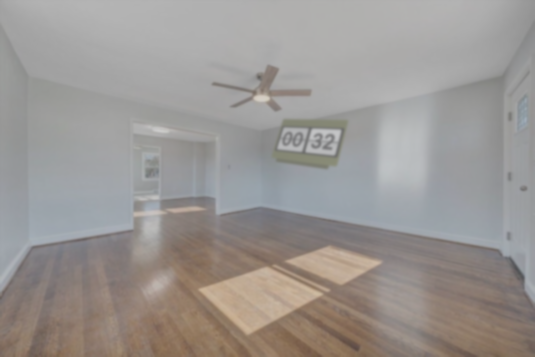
0:32
